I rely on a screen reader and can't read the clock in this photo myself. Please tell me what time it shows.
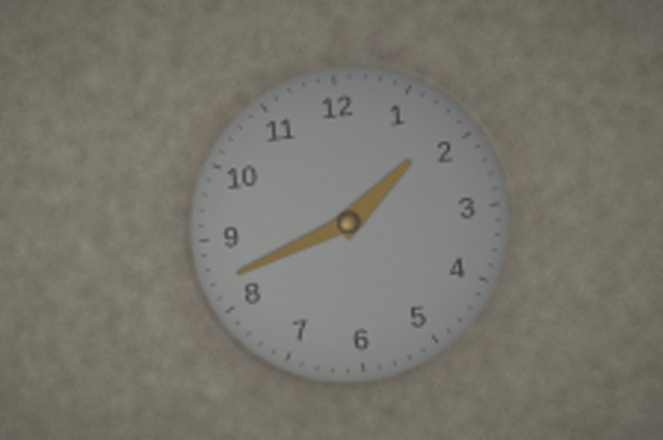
1:42
